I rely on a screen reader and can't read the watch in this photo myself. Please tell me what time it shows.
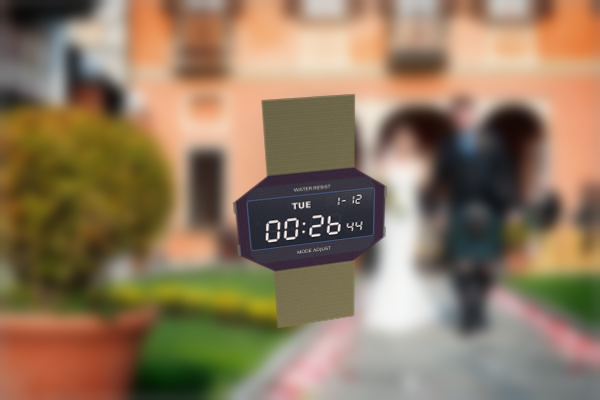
0:26:44
